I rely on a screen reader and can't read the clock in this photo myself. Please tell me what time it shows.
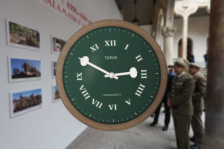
2:50
